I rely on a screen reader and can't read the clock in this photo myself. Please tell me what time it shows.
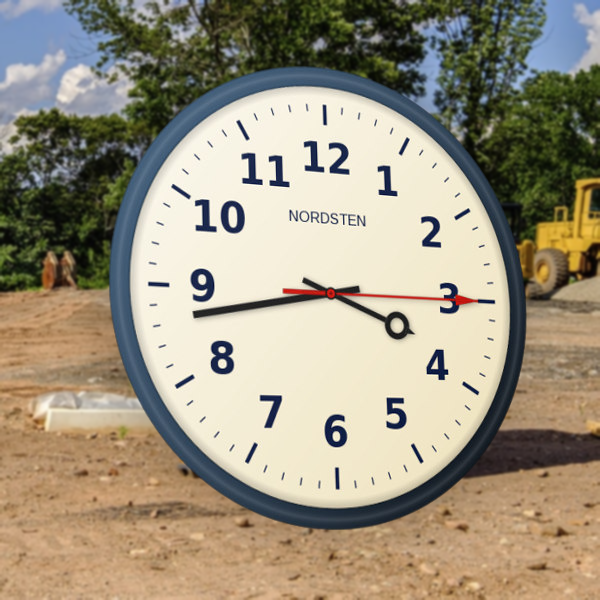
3:43:15
